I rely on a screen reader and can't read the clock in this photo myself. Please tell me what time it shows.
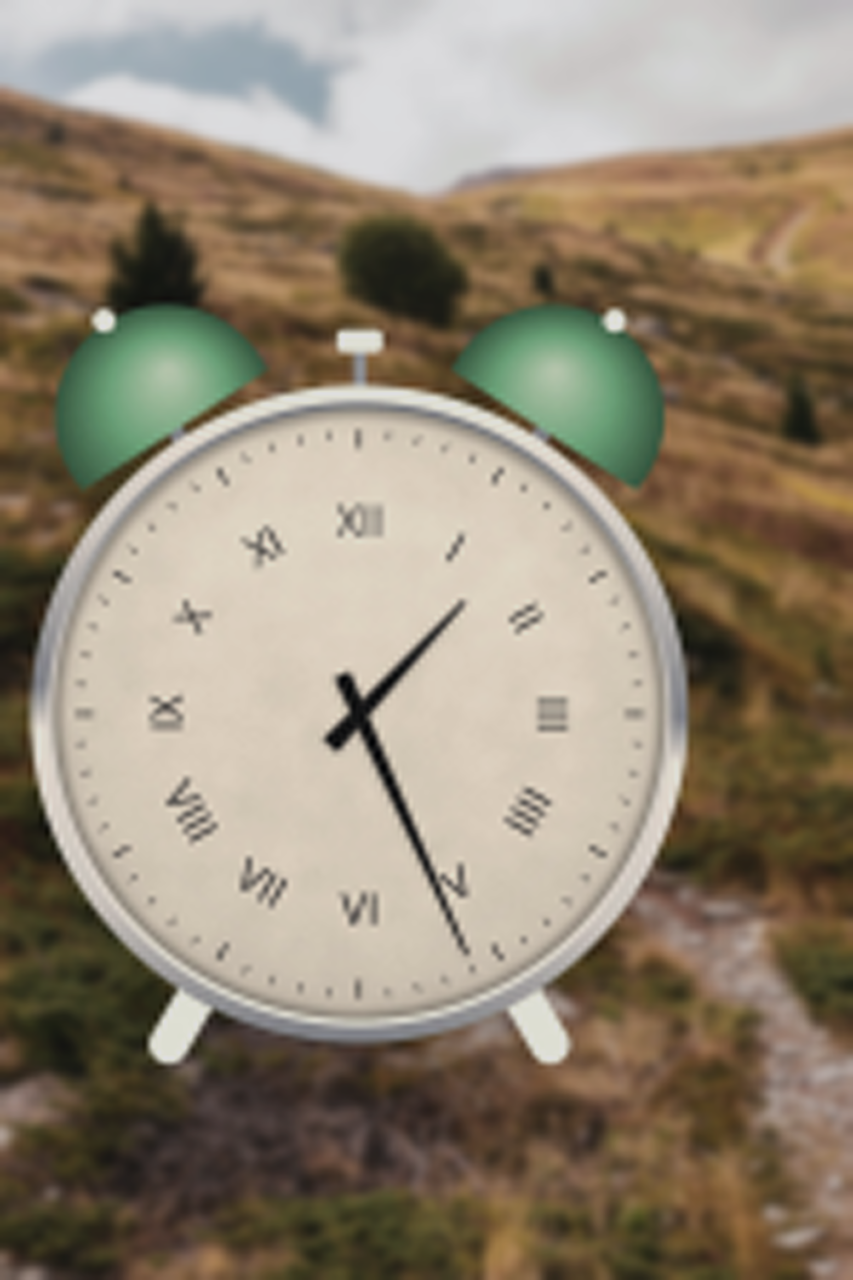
1:26
